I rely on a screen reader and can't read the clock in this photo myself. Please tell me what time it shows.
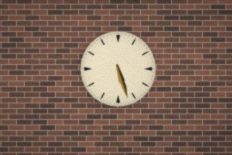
5:27
